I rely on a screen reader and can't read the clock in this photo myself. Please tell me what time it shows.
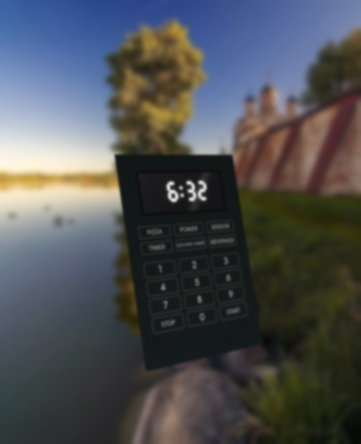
6:32
